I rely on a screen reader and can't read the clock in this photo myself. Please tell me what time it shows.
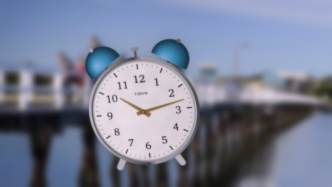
10:13
